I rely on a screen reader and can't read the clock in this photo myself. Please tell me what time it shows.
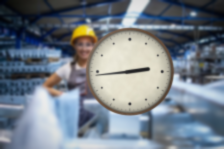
2:44
